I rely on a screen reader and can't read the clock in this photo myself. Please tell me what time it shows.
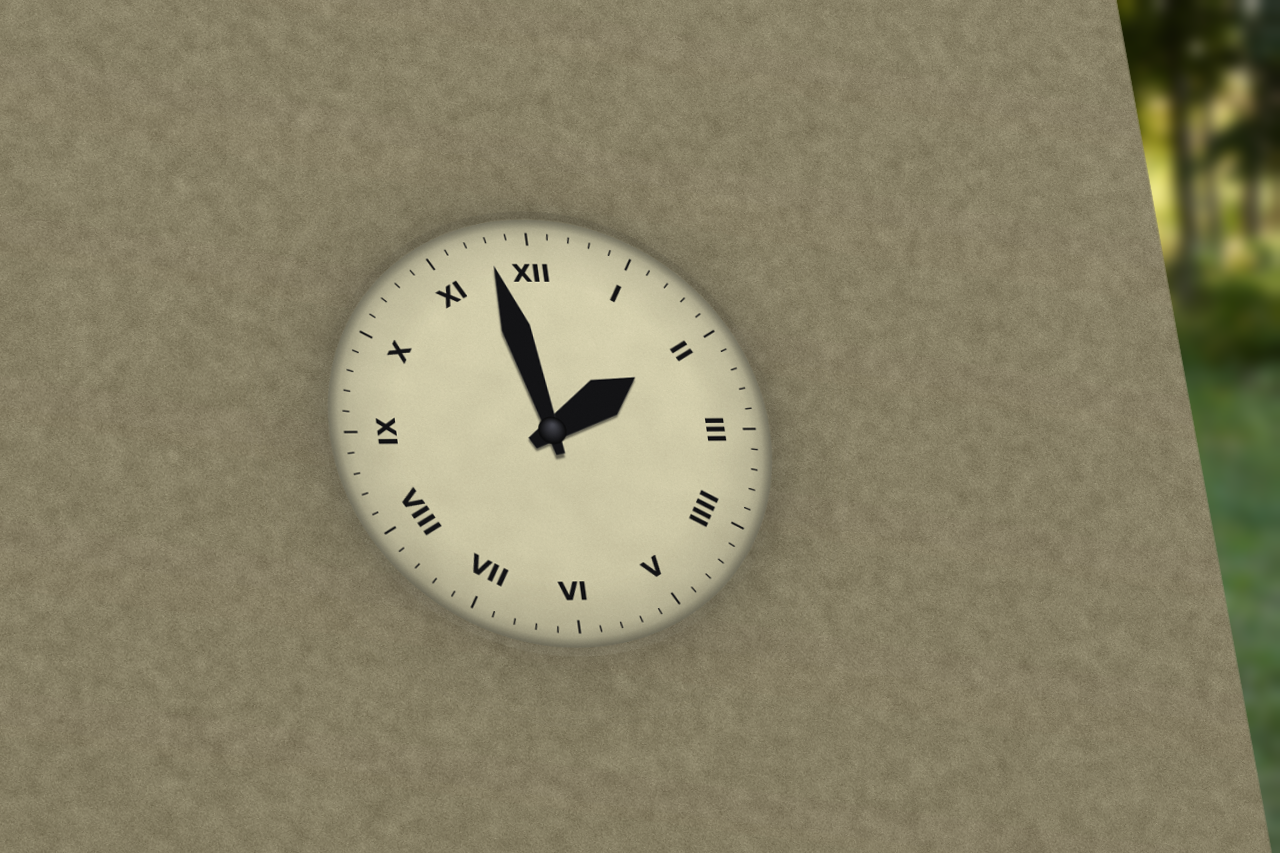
1:58
